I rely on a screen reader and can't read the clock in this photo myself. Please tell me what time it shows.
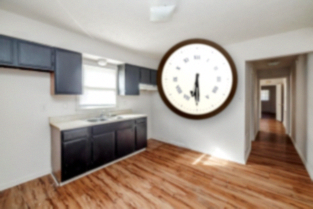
6:30
